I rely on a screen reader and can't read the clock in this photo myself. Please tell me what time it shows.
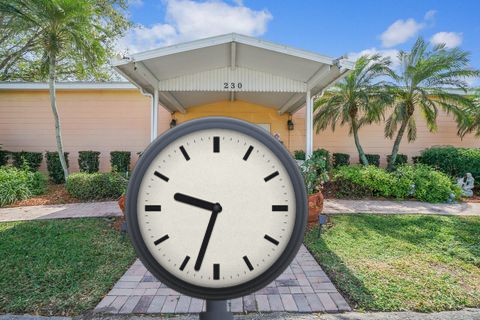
9:33
